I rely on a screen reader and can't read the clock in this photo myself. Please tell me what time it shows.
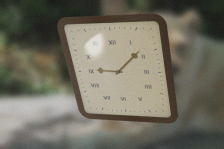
9:08
